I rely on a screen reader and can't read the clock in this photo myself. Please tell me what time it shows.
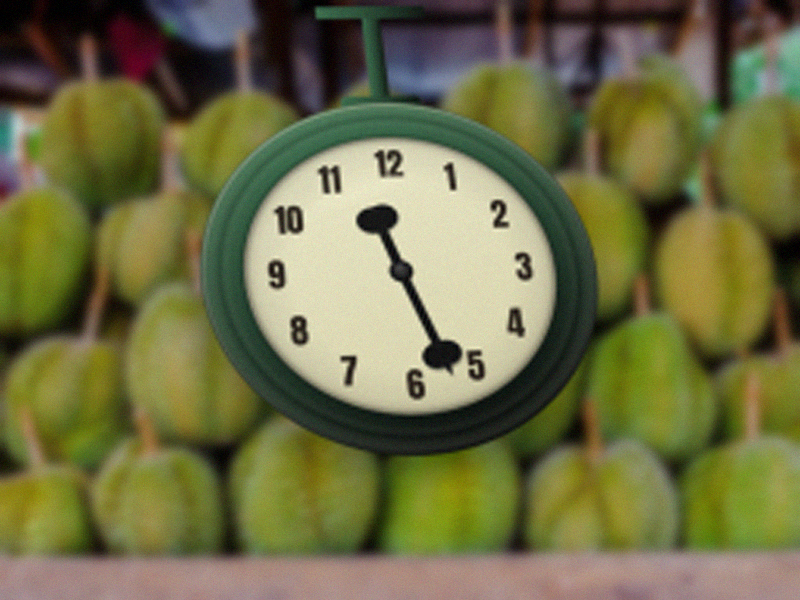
11:27
